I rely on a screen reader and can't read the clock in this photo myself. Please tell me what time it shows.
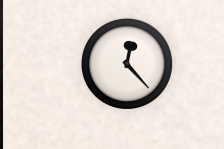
12:23
